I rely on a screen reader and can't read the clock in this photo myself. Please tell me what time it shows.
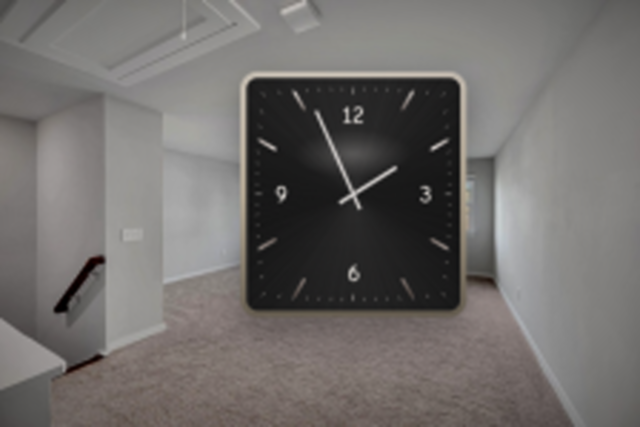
1:56
